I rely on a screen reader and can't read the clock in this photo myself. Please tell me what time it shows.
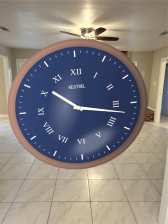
10:17
